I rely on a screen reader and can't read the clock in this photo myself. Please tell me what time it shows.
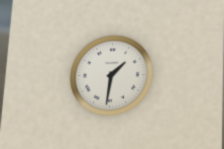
1:31
